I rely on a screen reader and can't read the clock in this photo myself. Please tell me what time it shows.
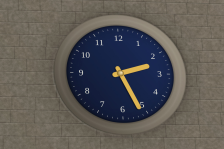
2:26
